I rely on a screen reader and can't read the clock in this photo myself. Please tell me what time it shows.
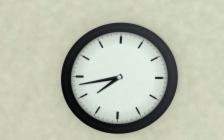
7:43
